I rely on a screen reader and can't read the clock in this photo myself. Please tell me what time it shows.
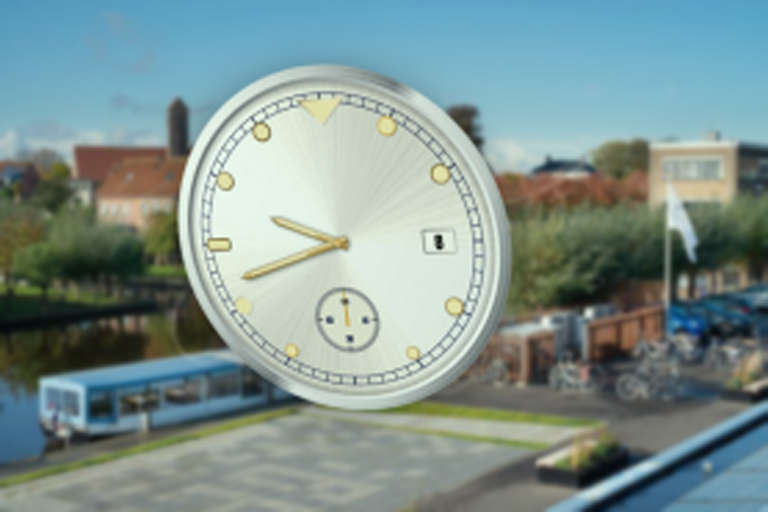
9:42
